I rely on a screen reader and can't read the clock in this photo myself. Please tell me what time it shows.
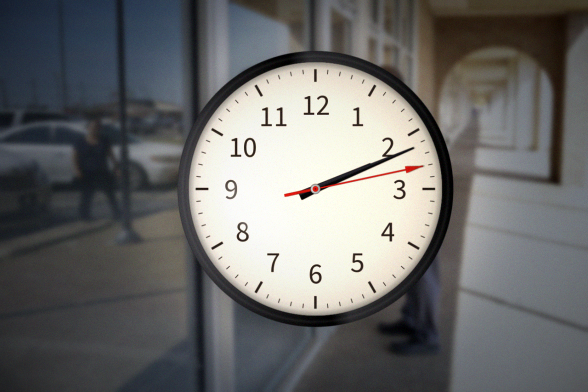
2:11:13
